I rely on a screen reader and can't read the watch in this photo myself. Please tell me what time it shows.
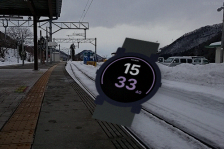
15:33
